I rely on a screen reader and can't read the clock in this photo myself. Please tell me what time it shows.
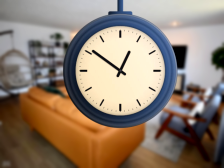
12:51
